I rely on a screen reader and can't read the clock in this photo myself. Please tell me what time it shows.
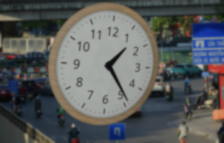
1:24
